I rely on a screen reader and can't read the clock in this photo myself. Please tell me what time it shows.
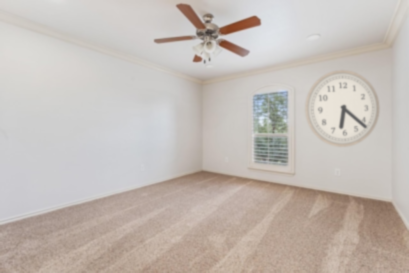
6:22
